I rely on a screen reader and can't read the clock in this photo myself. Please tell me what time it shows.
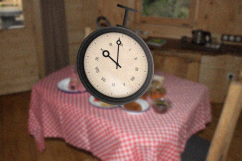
9:59
